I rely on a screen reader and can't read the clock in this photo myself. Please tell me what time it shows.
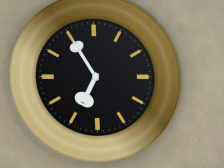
6:55
